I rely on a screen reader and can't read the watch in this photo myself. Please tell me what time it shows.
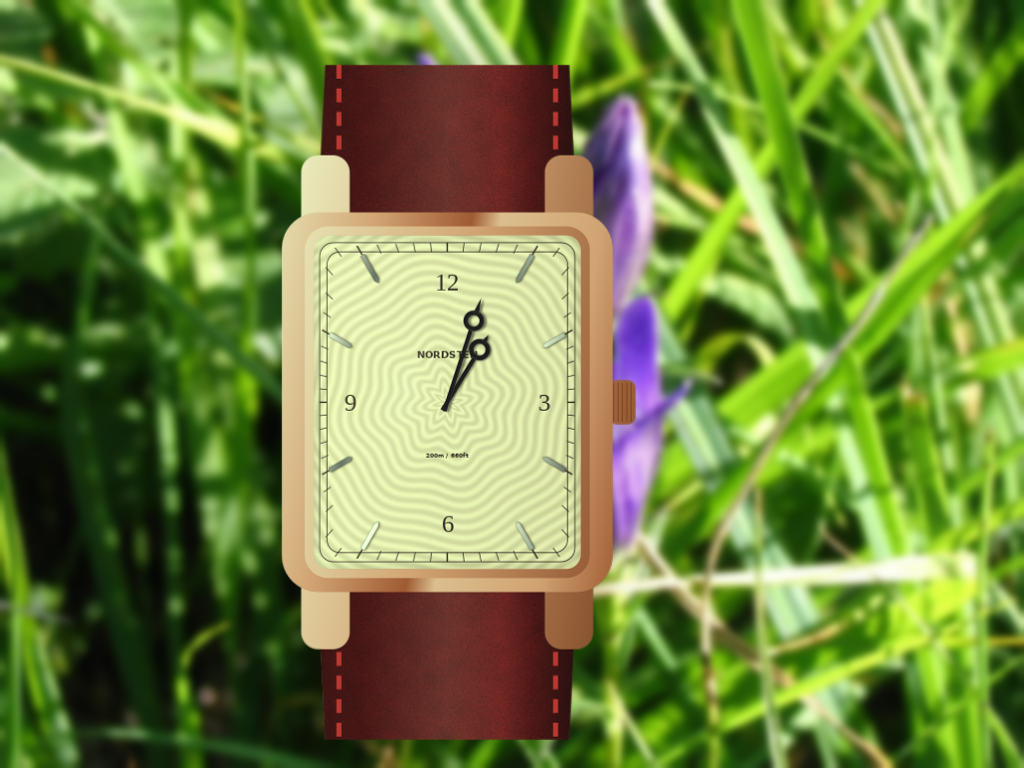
1:03
